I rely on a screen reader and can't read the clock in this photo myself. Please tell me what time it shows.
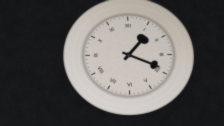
1:19
